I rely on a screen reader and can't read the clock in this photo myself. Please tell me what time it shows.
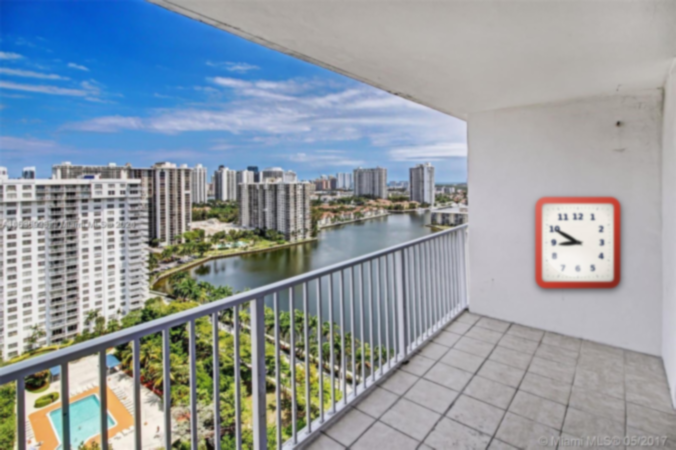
8:50
